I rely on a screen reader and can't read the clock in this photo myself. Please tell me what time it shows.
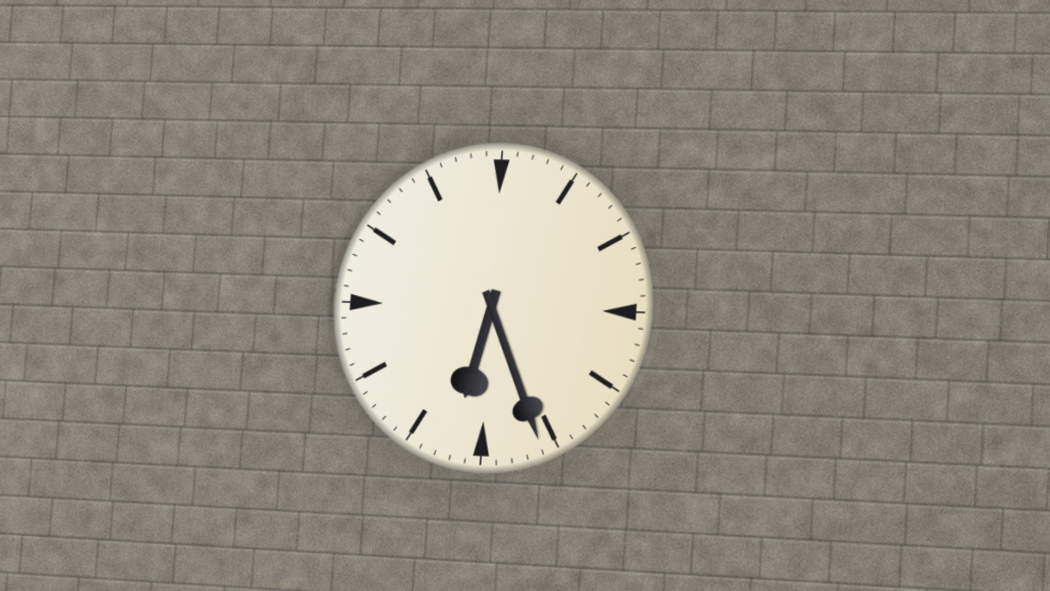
6:26
